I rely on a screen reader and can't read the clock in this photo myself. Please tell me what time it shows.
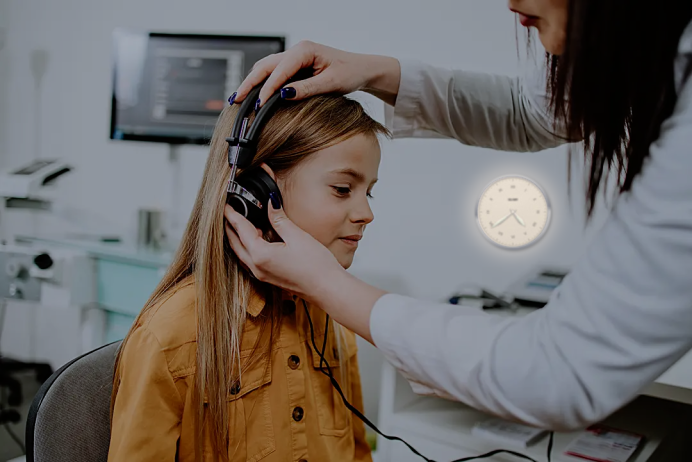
4:39
